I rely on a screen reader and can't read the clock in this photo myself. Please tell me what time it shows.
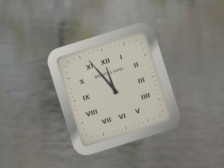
11:56
